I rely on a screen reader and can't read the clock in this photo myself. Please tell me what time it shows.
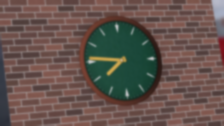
7:46
